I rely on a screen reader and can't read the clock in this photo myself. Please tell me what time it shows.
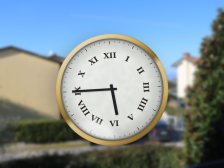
5:45
